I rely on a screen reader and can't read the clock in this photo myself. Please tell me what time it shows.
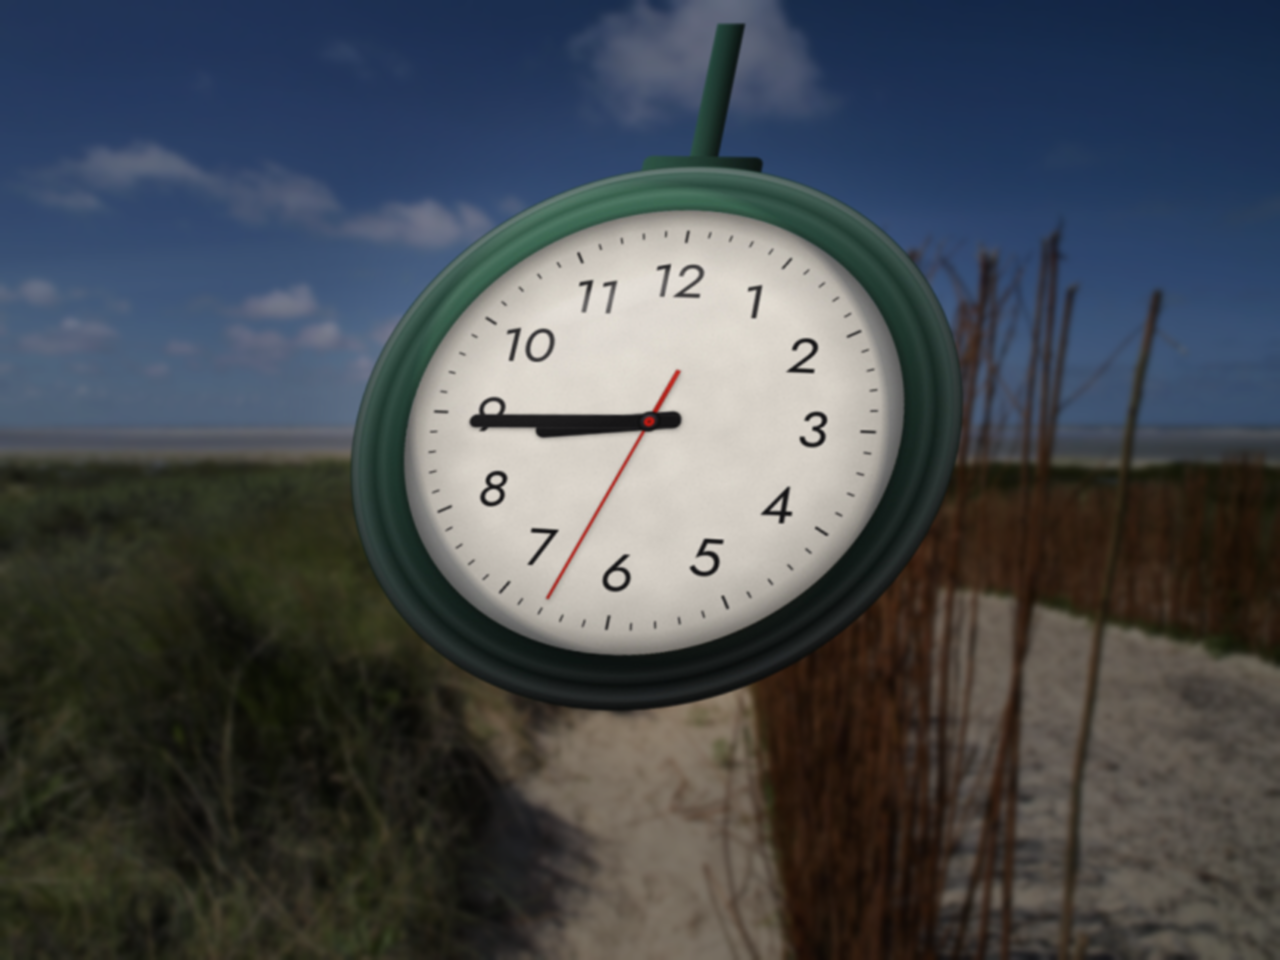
8:44:33
